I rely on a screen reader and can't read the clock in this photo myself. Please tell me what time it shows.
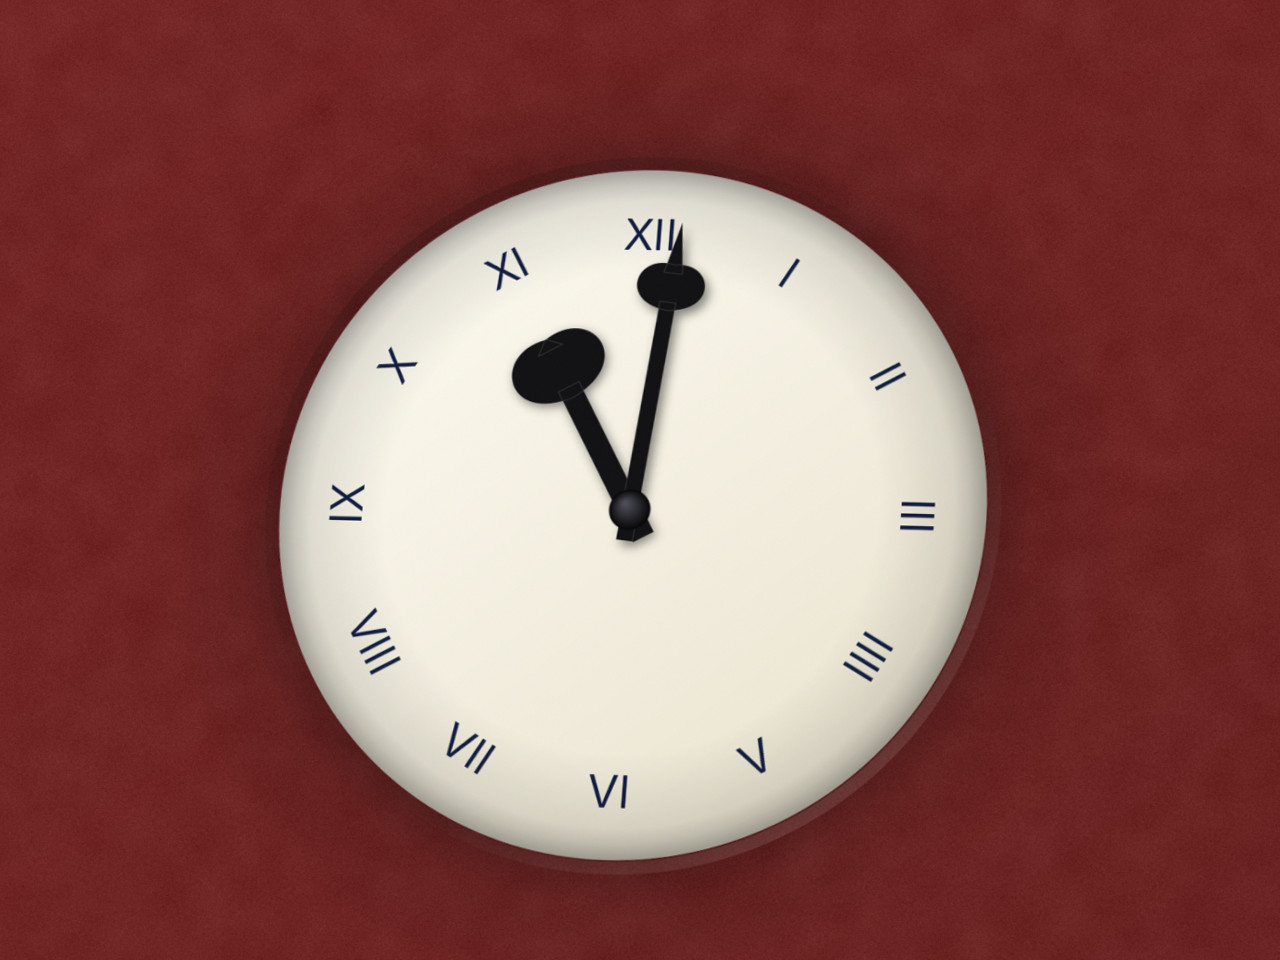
11:01
